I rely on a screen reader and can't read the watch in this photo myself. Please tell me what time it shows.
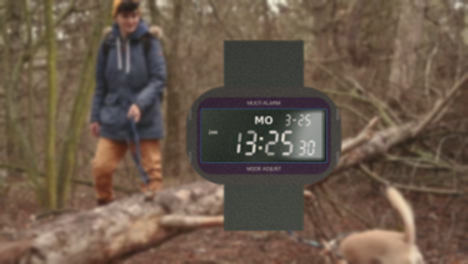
13:25:30
